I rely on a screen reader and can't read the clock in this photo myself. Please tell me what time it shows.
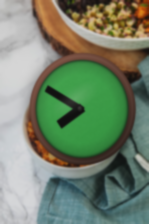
7:50
